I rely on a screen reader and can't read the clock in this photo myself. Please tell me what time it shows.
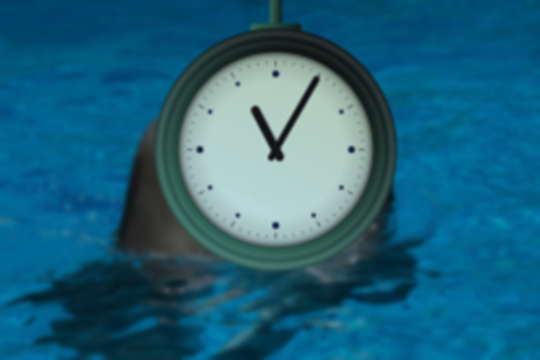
11:05
